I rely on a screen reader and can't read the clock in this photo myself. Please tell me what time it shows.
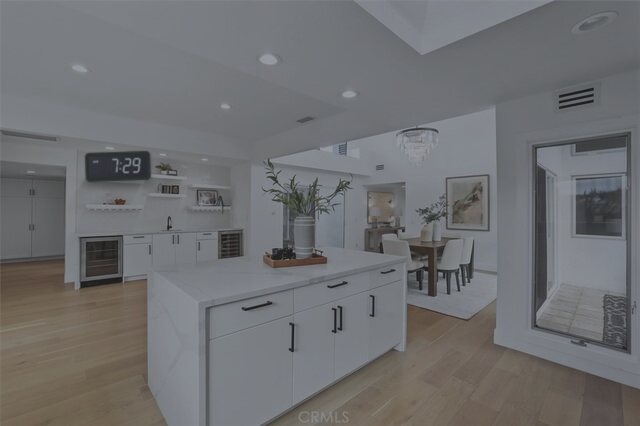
7:29
